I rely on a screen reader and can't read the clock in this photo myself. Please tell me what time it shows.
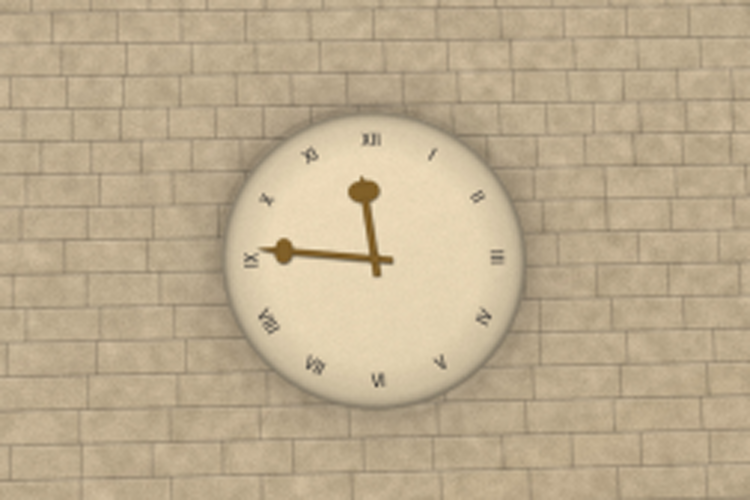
11:46
